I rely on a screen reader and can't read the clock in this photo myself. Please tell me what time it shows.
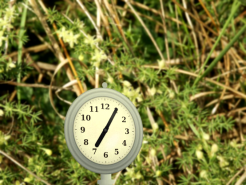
7:05
